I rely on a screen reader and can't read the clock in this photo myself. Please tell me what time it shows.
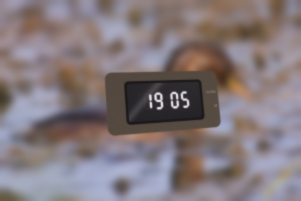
19:05
